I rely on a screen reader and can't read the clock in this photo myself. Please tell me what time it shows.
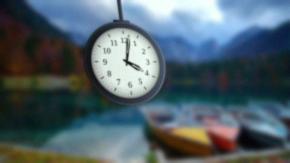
4:02
